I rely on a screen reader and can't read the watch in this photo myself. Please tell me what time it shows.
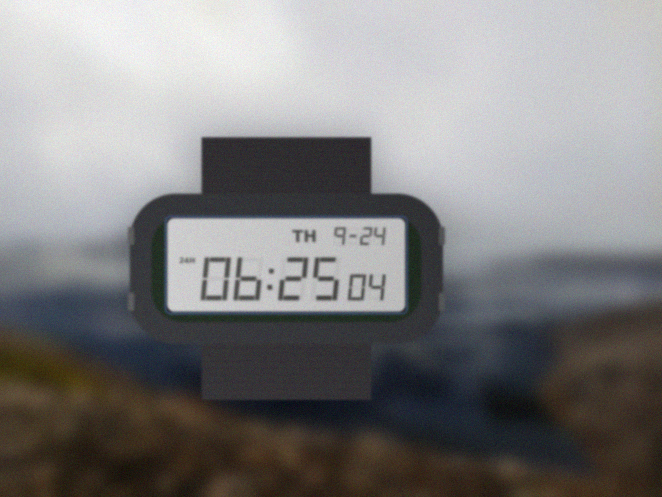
6:25:04
